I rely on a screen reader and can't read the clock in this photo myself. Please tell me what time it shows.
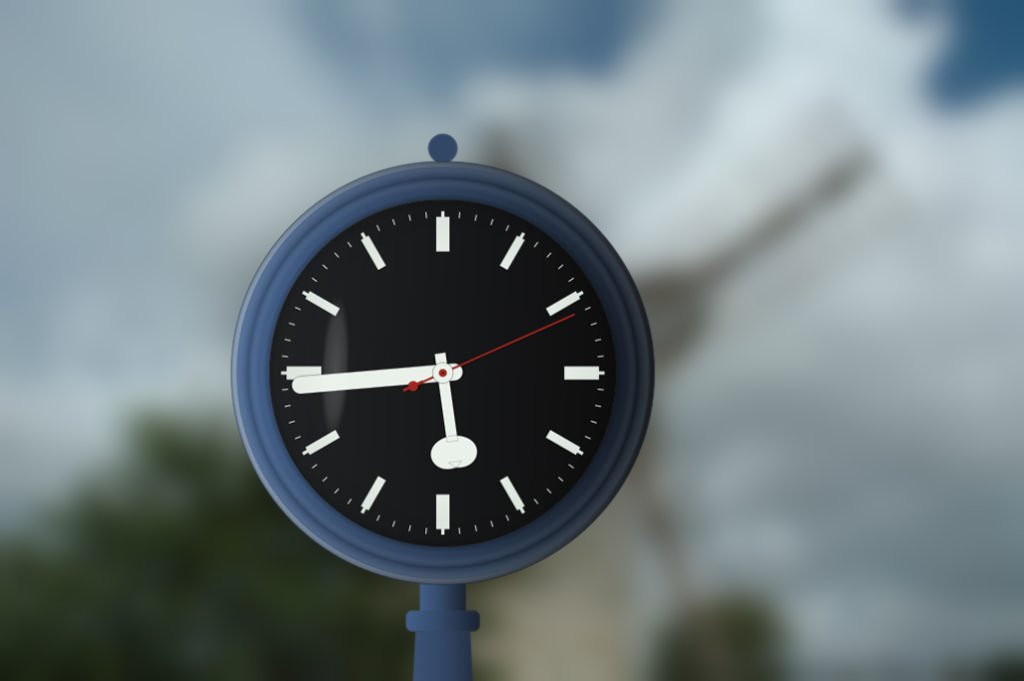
5:44:11
